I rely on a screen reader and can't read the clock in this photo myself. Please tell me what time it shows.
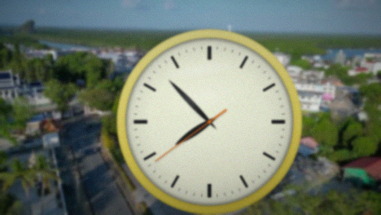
7:52:39
